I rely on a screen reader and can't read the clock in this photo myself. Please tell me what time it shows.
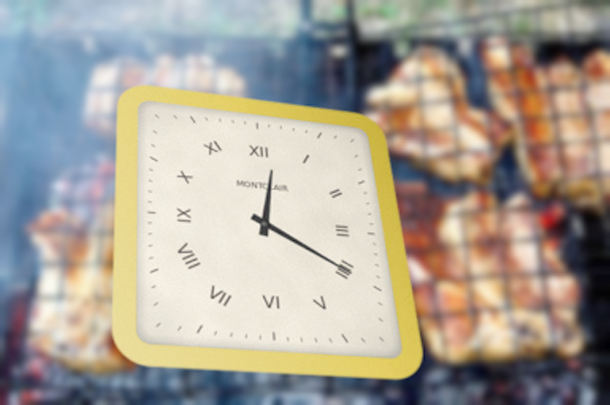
12:20
